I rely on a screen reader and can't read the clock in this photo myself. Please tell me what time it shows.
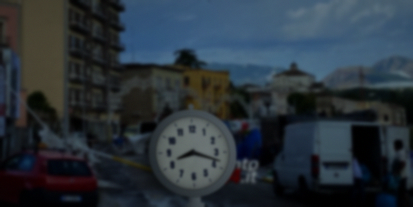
8:18
